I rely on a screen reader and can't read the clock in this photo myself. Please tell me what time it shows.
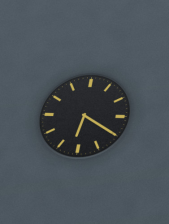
6:20
